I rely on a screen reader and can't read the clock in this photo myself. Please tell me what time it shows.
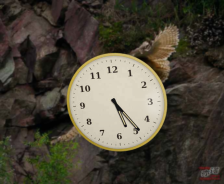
5:24
